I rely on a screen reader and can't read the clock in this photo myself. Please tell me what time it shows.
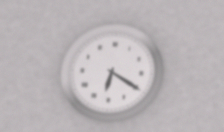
6:20
